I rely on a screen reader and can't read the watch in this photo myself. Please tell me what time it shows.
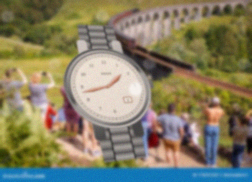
1:43
